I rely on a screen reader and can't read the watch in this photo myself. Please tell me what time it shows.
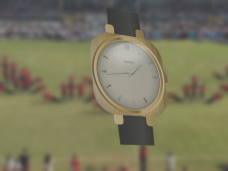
1:44
